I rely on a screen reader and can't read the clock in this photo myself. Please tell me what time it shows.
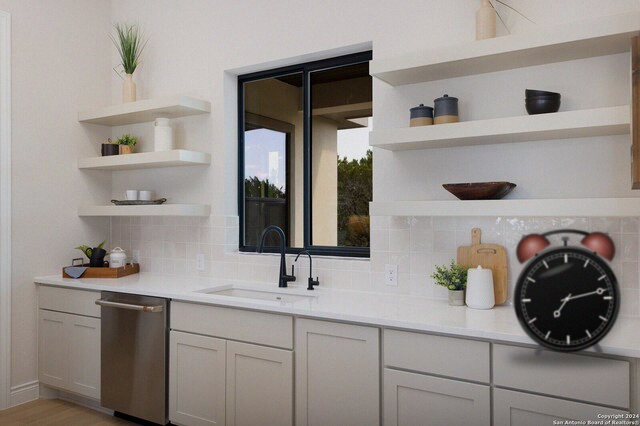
7:13
